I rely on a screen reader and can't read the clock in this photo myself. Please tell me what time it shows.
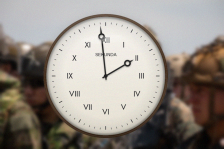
1:59
